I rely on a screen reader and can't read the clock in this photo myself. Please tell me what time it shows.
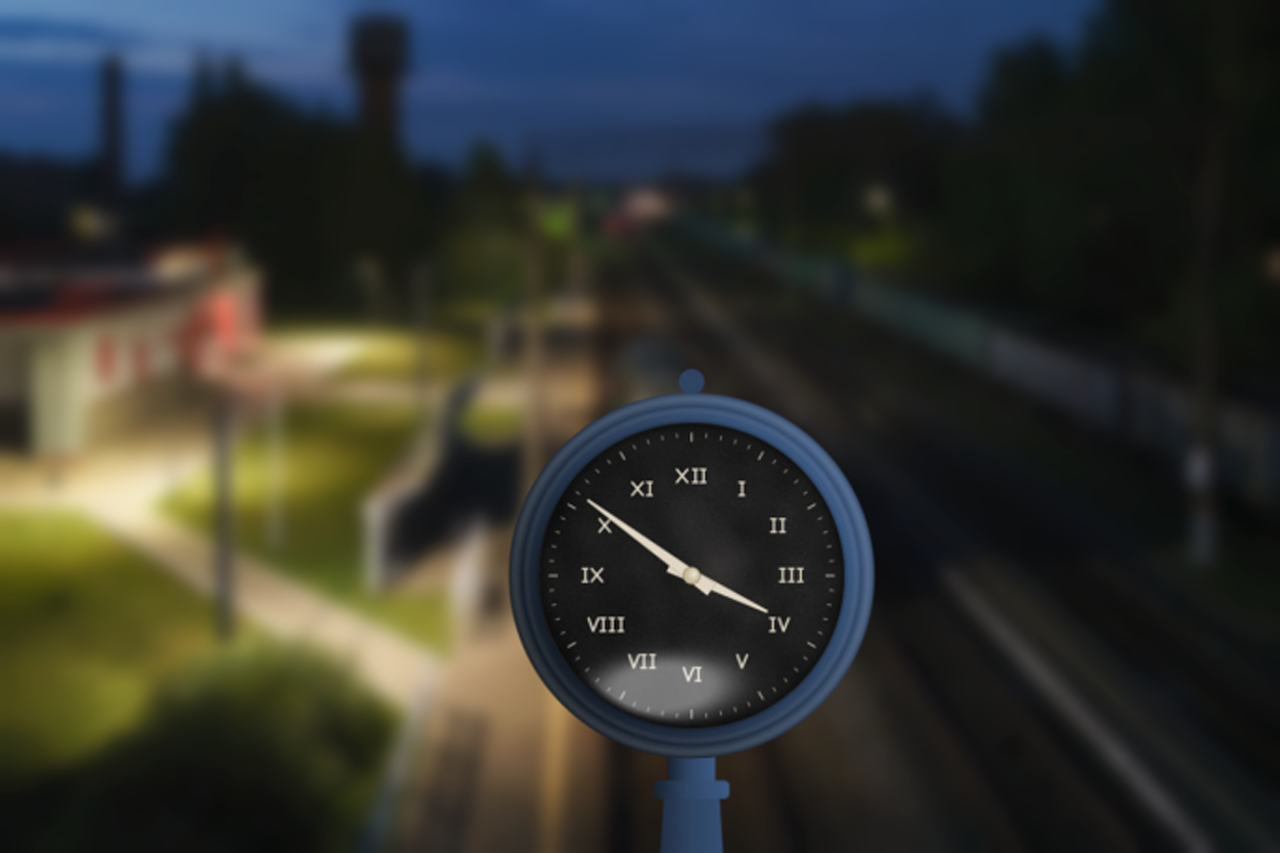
3:51
